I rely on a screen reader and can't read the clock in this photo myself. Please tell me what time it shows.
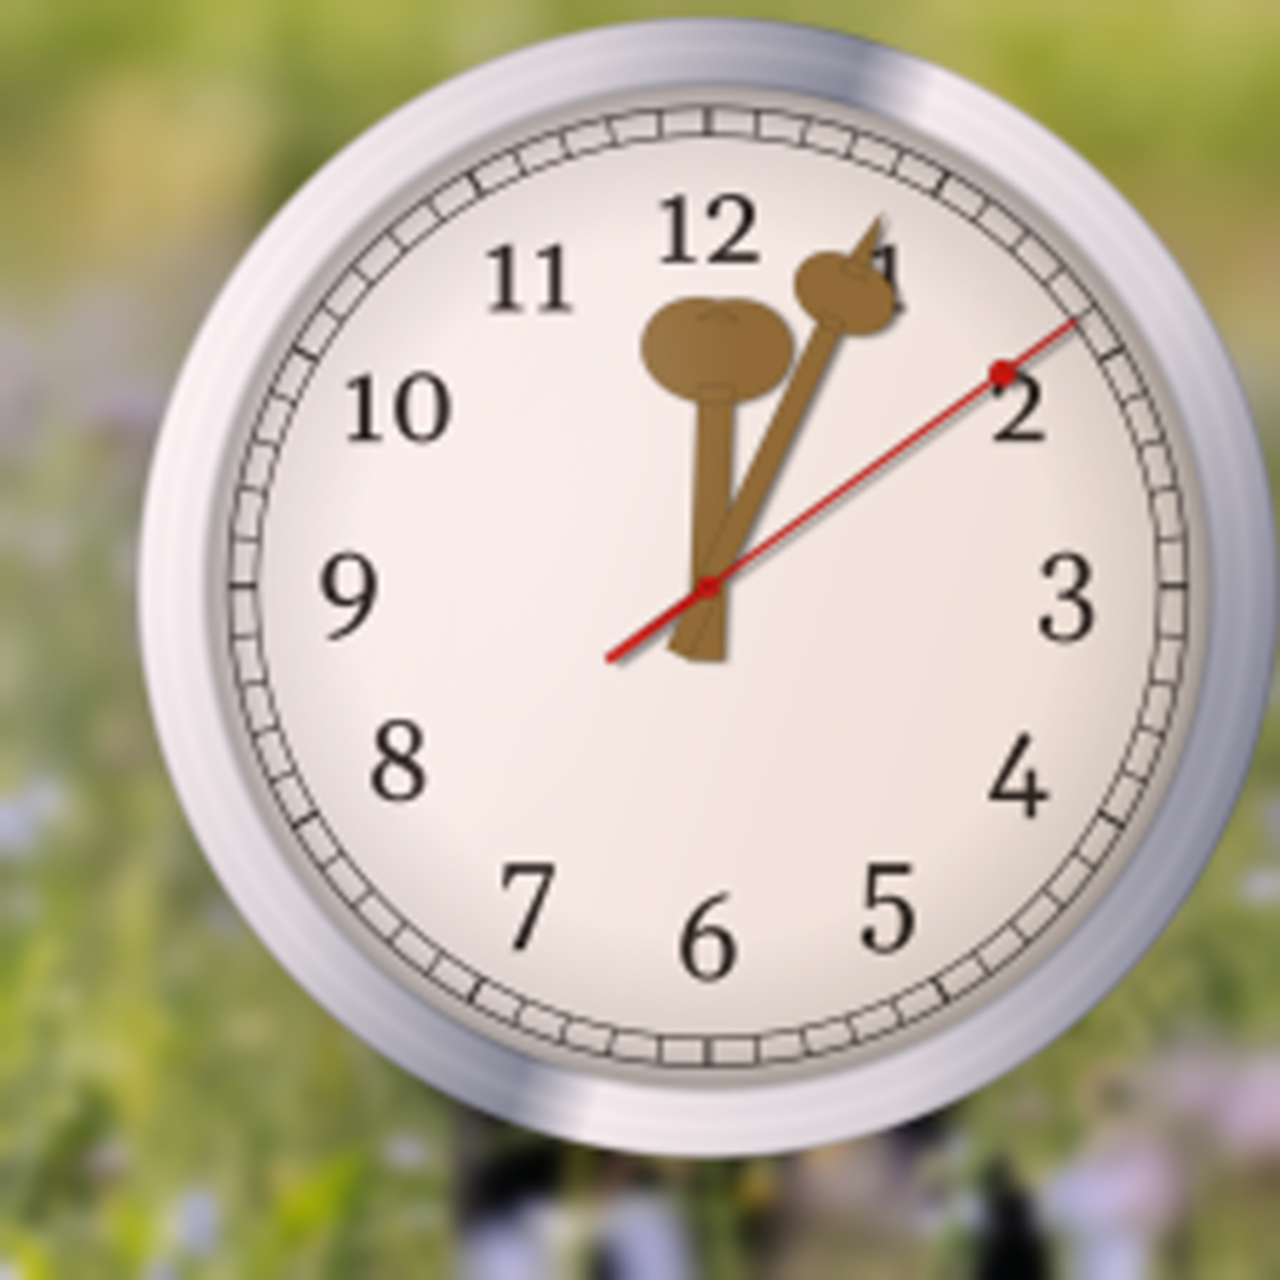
12:04:09
